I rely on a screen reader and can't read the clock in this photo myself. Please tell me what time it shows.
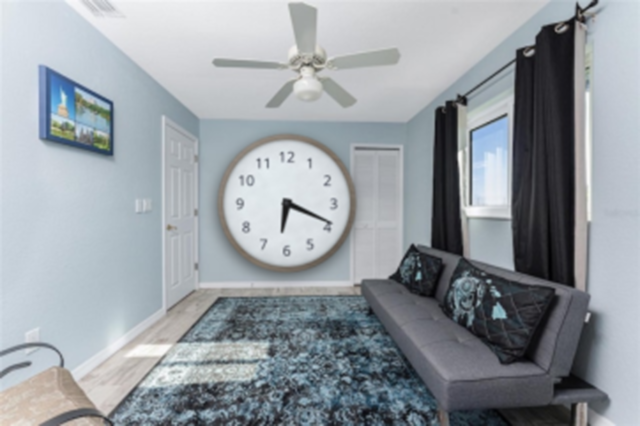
6:19
